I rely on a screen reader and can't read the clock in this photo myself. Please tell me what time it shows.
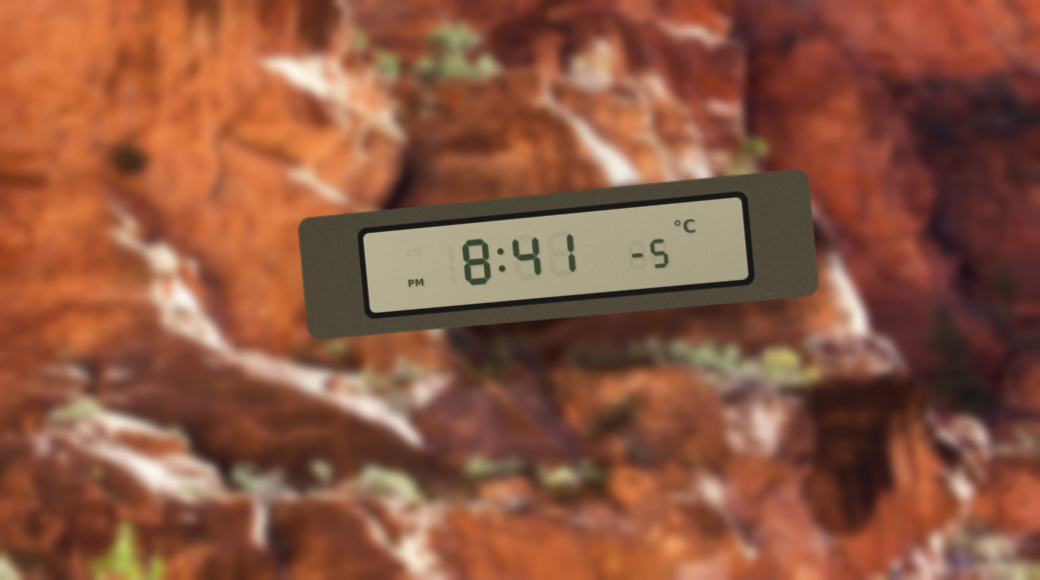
8:41
